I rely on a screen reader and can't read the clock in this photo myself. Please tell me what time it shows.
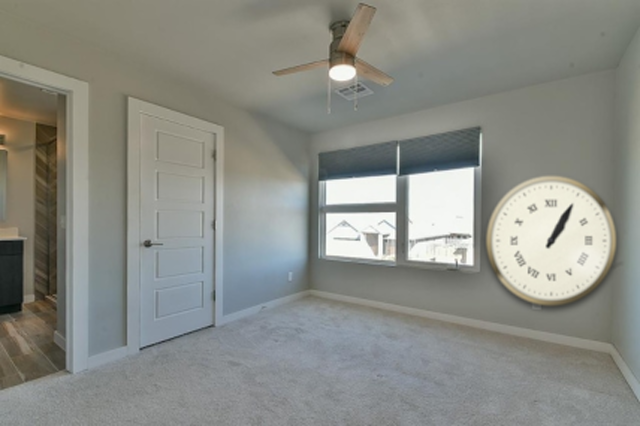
1:05
